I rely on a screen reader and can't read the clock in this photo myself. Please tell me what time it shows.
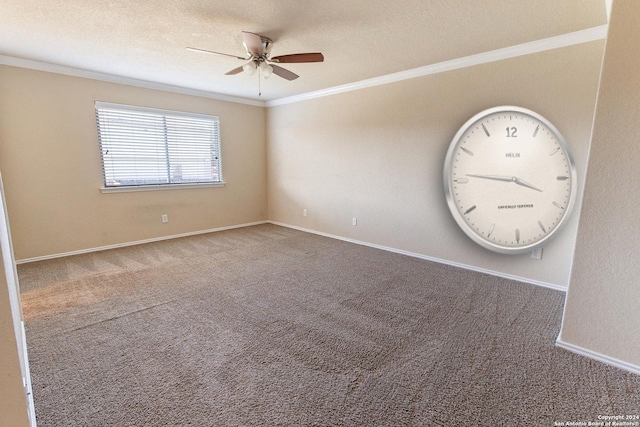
3:46
